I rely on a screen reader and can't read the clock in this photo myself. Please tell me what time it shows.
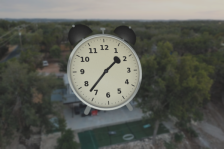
1:37
